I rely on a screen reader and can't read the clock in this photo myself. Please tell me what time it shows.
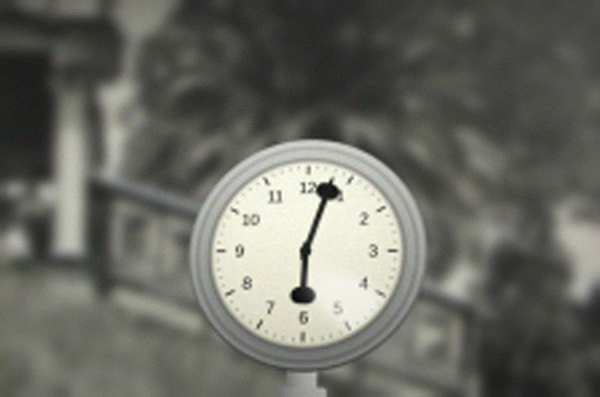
6:03
